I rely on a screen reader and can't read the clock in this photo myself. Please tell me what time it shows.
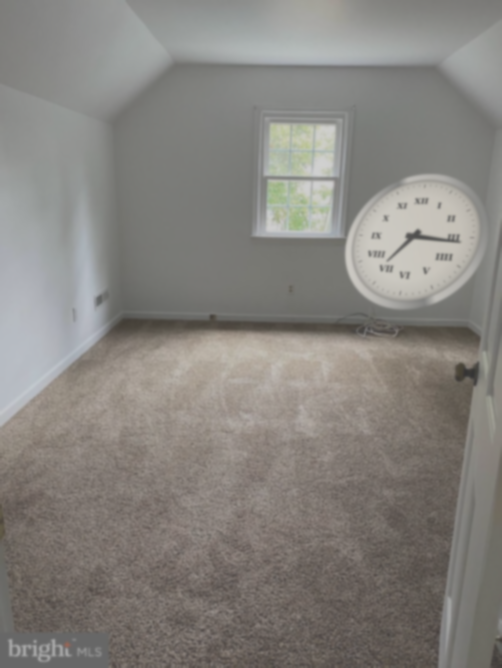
7:16
